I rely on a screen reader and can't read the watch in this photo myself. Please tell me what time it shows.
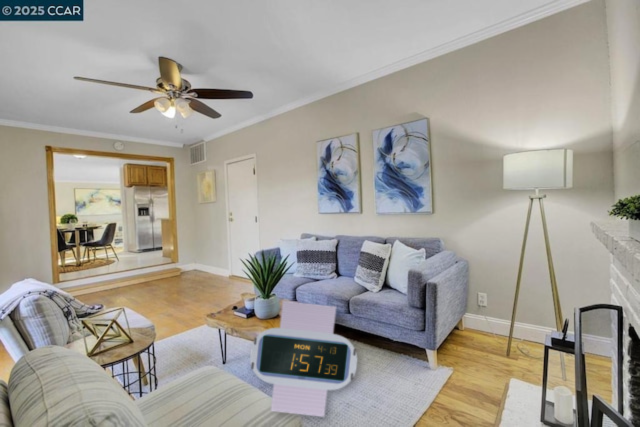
1:57:39
